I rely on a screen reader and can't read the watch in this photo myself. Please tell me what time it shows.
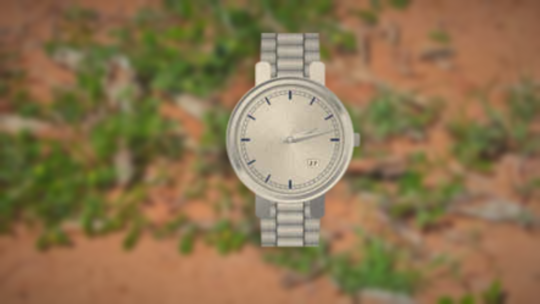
2:13
